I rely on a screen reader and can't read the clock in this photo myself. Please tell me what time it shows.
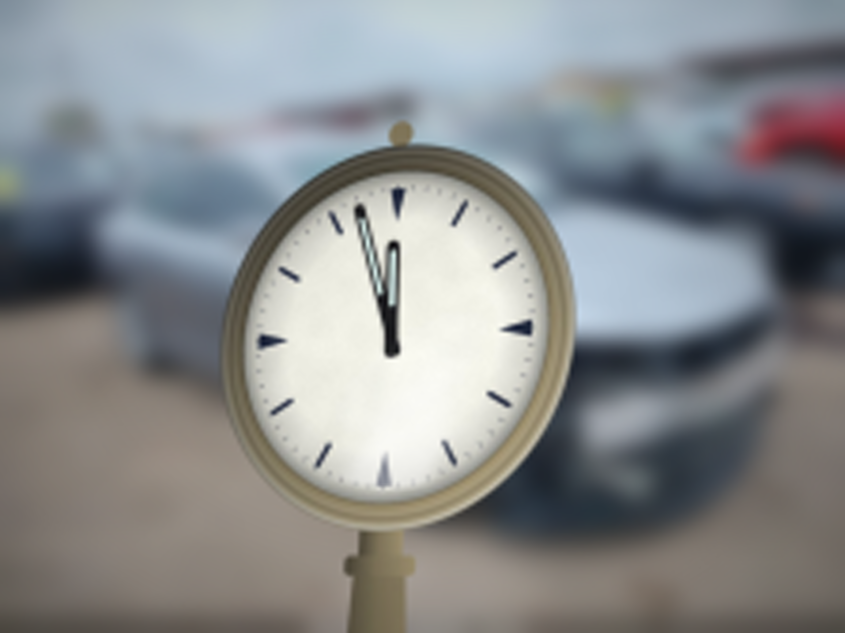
11:57
